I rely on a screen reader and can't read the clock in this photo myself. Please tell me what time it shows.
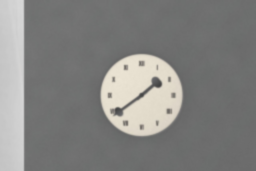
1:39
